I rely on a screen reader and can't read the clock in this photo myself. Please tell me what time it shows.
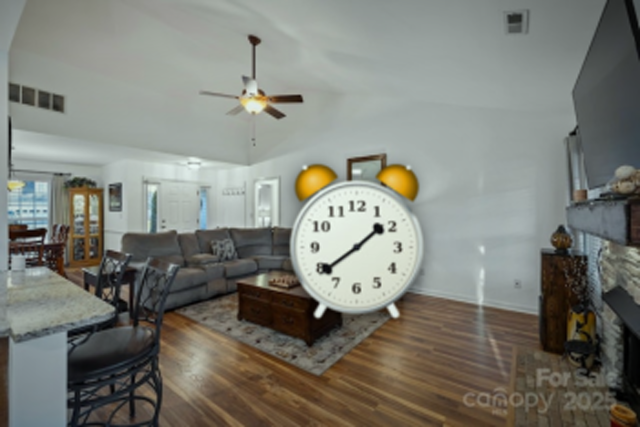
1:39
